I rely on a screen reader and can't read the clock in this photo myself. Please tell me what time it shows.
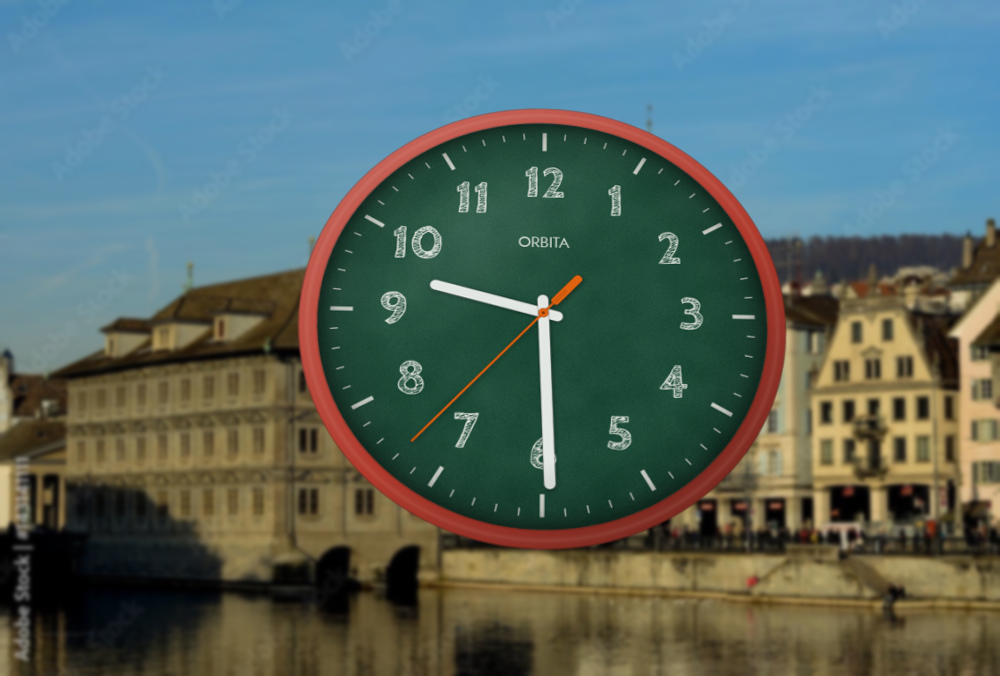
9:29:37
